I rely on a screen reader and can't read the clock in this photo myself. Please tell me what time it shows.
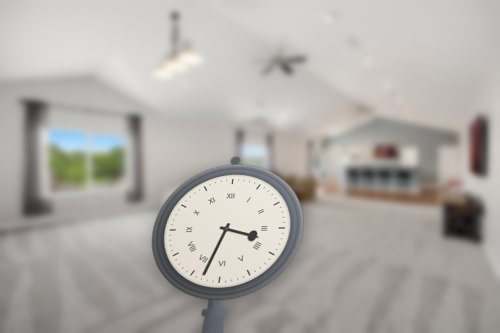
3:33
